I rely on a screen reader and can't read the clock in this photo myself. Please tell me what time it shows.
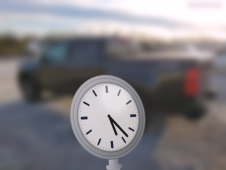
5:23
